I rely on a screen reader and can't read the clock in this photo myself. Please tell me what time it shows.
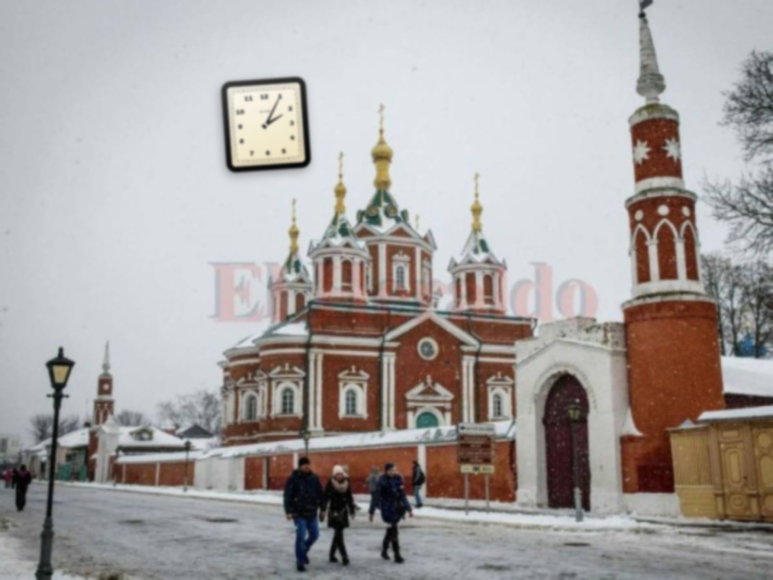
2:05
